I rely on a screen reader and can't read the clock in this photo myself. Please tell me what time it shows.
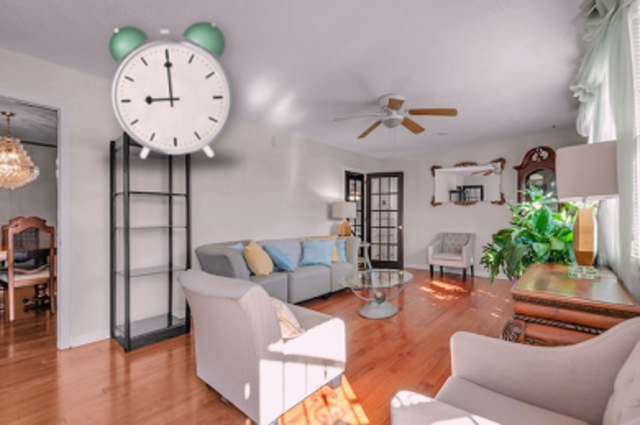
9:00
